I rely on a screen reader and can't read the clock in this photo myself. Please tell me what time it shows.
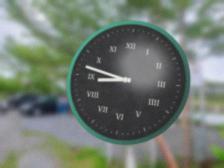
8:47
